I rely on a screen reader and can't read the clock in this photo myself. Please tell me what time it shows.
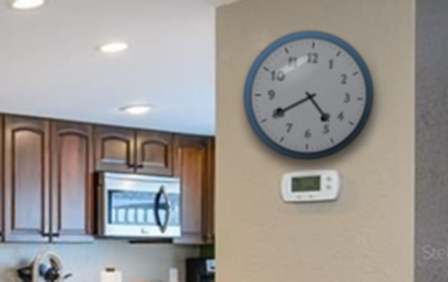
4:40
